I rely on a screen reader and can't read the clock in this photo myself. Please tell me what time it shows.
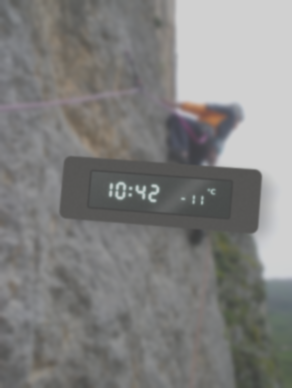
10:42
